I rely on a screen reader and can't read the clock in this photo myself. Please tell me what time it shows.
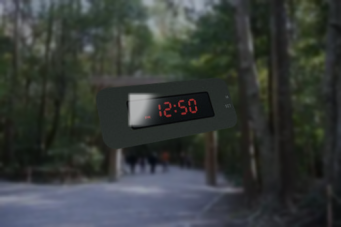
12:50
